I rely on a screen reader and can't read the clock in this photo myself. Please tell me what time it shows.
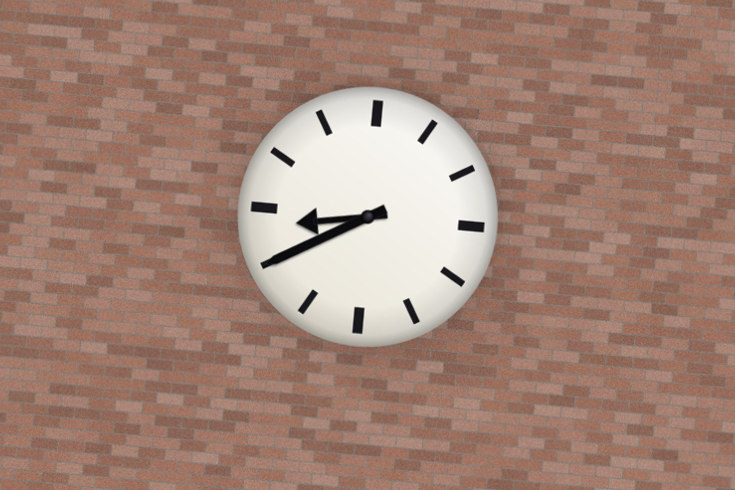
8:40
